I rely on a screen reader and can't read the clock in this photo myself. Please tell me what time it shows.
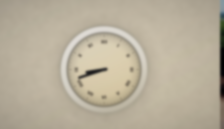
8:42
